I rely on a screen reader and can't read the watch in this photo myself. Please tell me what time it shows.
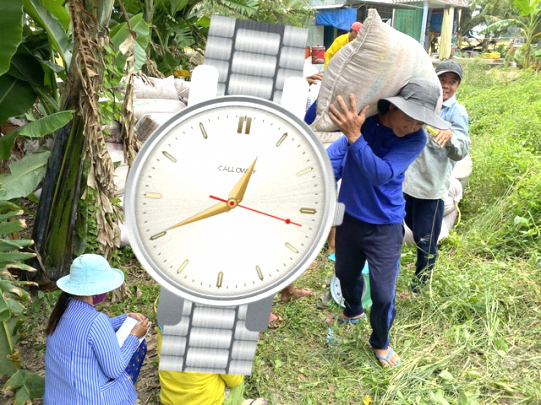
12:40:17
